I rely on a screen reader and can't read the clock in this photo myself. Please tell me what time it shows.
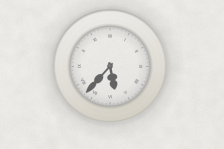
5:37
